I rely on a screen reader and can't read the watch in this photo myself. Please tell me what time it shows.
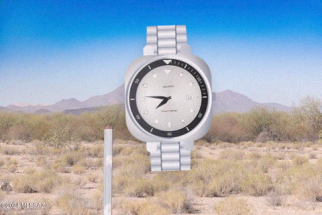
7:46
